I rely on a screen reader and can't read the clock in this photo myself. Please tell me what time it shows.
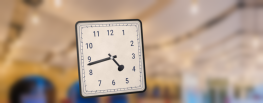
4:43
